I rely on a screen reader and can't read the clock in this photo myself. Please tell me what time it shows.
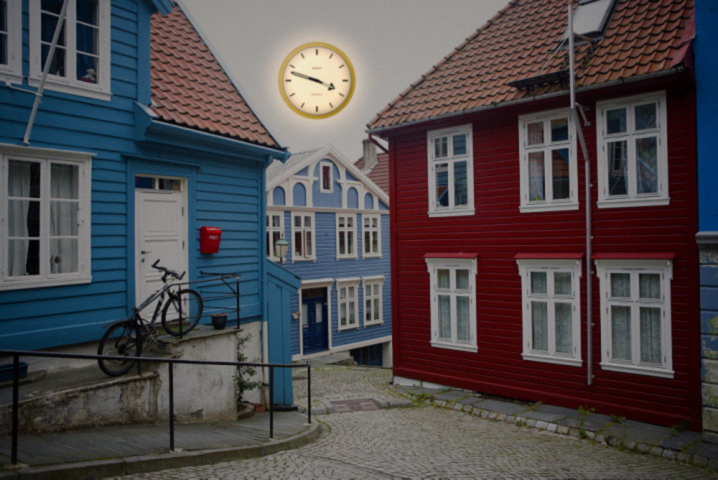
3:48
